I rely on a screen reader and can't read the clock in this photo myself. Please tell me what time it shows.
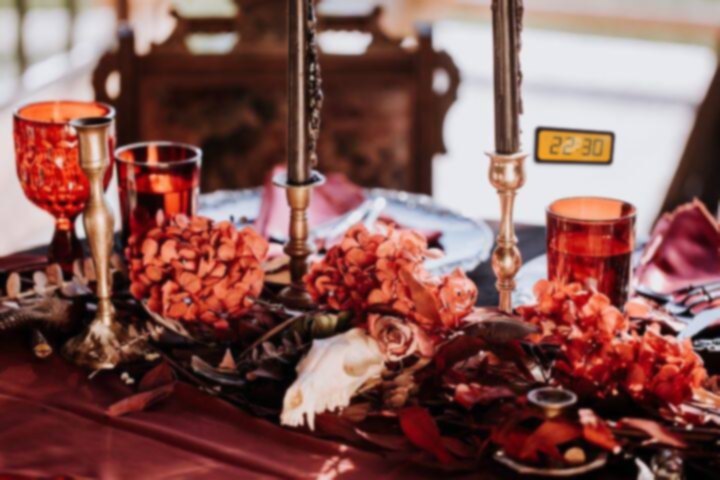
22:30
